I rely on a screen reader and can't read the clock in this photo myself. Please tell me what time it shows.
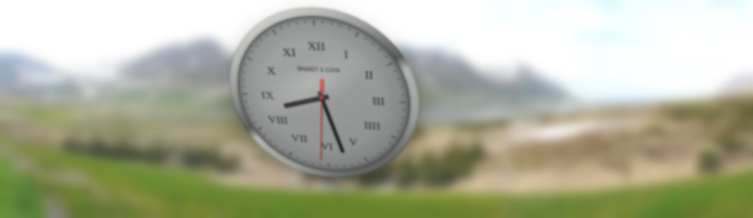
8:27:31
